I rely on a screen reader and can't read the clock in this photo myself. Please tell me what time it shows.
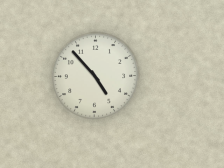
4:53
